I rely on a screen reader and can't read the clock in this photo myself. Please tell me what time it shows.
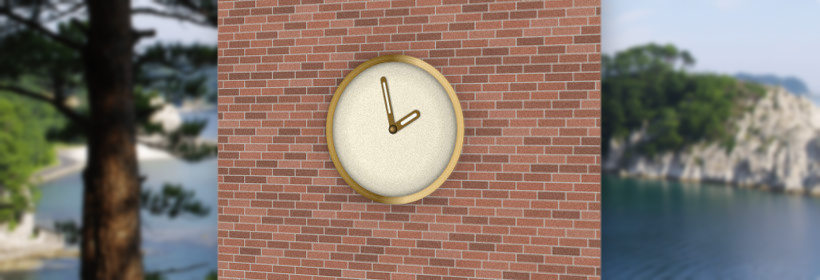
1:58
